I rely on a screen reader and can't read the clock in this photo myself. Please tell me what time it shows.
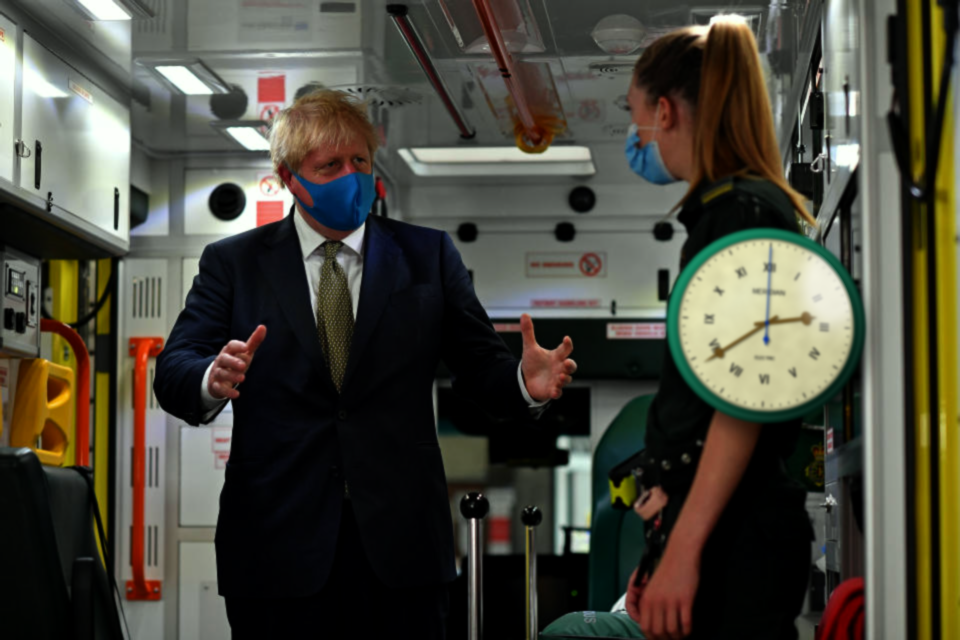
2:39:00
